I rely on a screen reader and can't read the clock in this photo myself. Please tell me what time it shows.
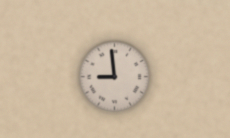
8:59
